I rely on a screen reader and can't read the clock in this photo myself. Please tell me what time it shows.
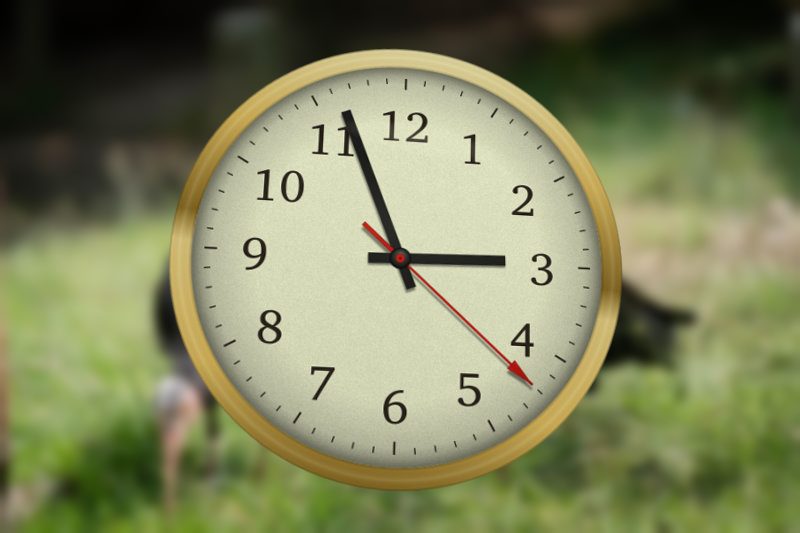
2:56:22
